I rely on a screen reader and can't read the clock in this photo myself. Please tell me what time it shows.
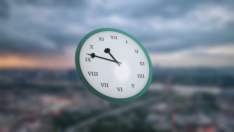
10:47
